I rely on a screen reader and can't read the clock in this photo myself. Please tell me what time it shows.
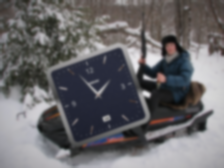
1:56
